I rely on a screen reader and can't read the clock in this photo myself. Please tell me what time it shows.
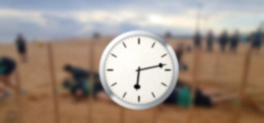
6:13
